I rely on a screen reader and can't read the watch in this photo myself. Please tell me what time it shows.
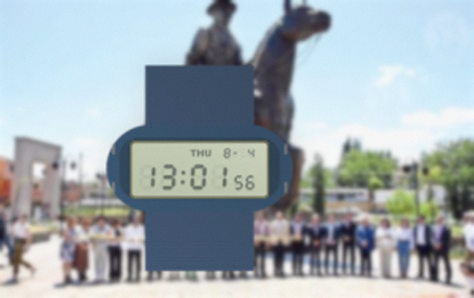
13:01:56
